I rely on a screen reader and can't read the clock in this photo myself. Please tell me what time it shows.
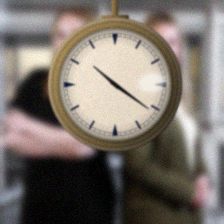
10:21
